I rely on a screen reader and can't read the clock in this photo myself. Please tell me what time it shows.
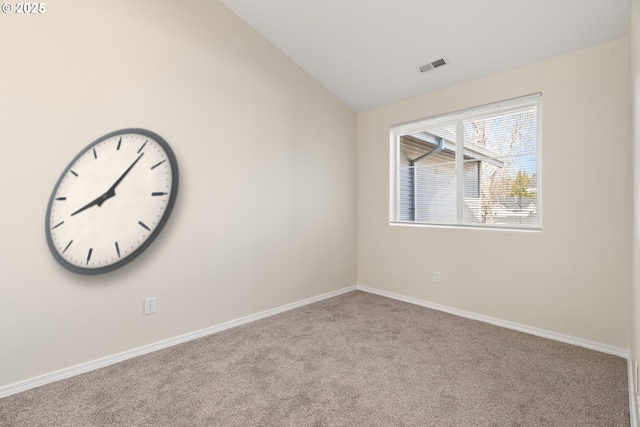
8:06
